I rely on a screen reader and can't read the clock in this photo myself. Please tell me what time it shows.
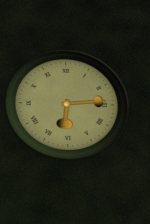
6:14
